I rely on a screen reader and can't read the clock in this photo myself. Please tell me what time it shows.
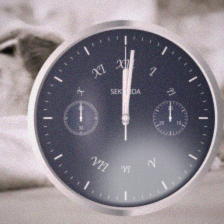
12:01
